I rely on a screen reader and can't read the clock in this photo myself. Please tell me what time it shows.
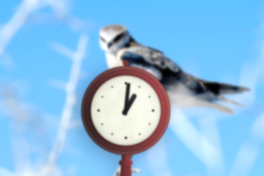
1:01
